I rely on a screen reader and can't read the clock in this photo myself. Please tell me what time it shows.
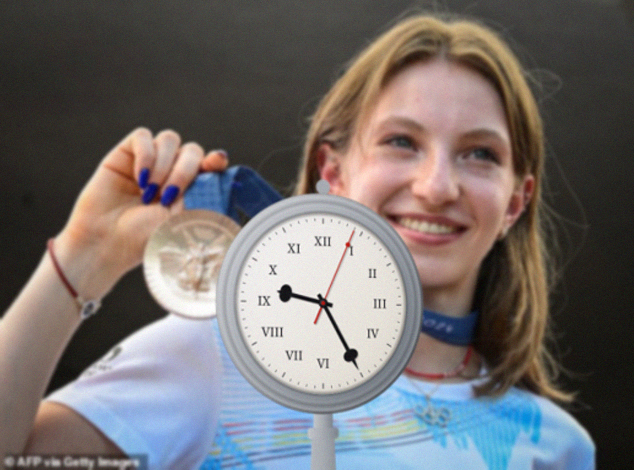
9:25:04
